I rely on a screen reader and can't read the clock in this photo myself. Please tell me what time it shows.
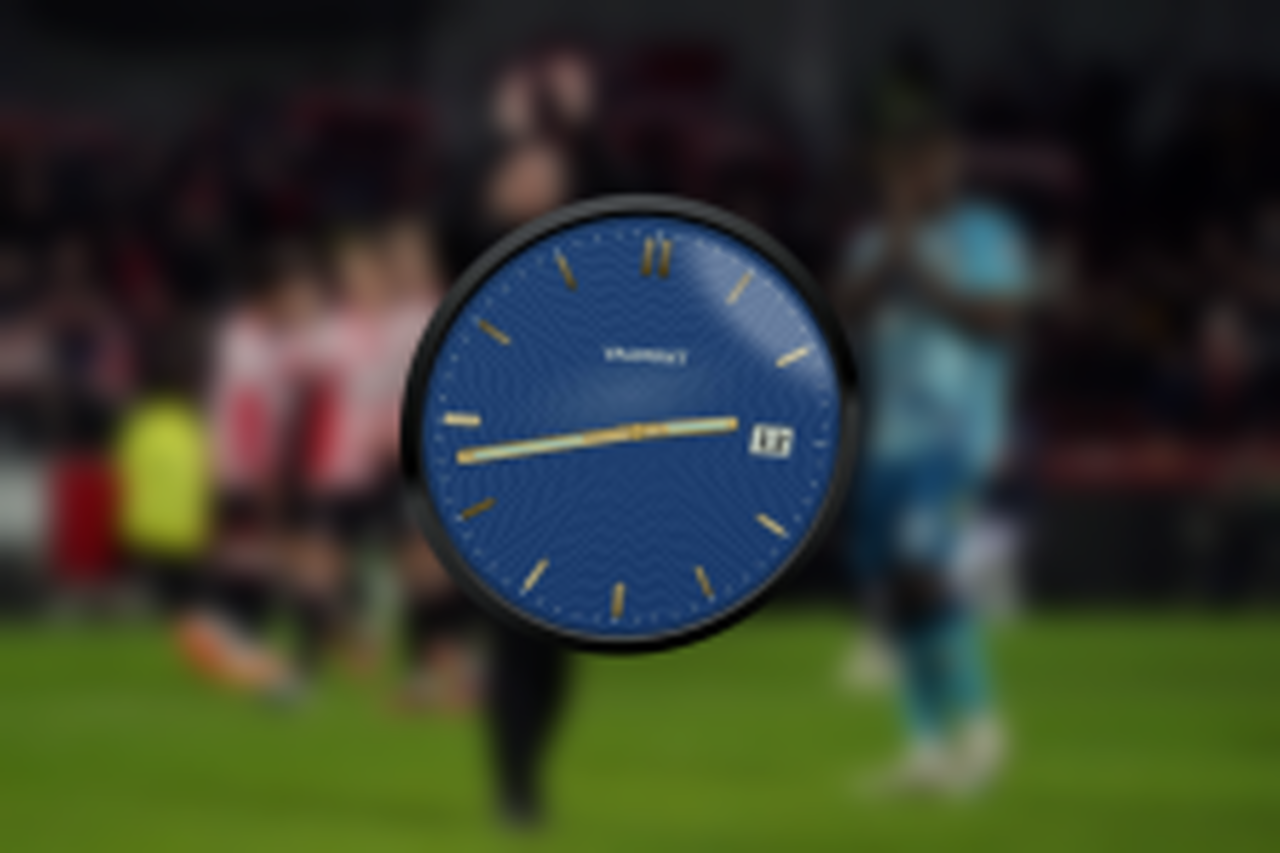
2:43
